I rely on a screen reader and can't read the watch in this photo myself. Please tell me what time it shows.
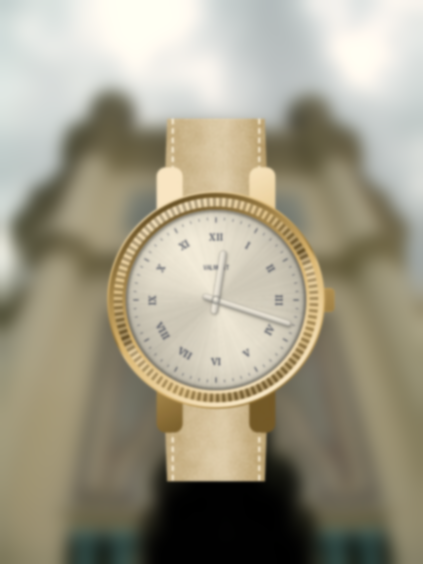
12:18
